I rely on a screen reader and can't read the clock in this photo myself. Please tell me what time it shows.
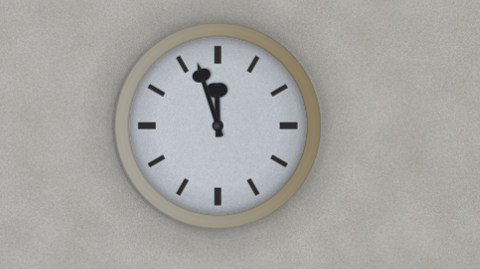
11:57
